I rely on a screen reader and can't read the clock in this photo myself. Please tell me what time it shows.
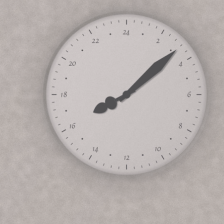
16:08
